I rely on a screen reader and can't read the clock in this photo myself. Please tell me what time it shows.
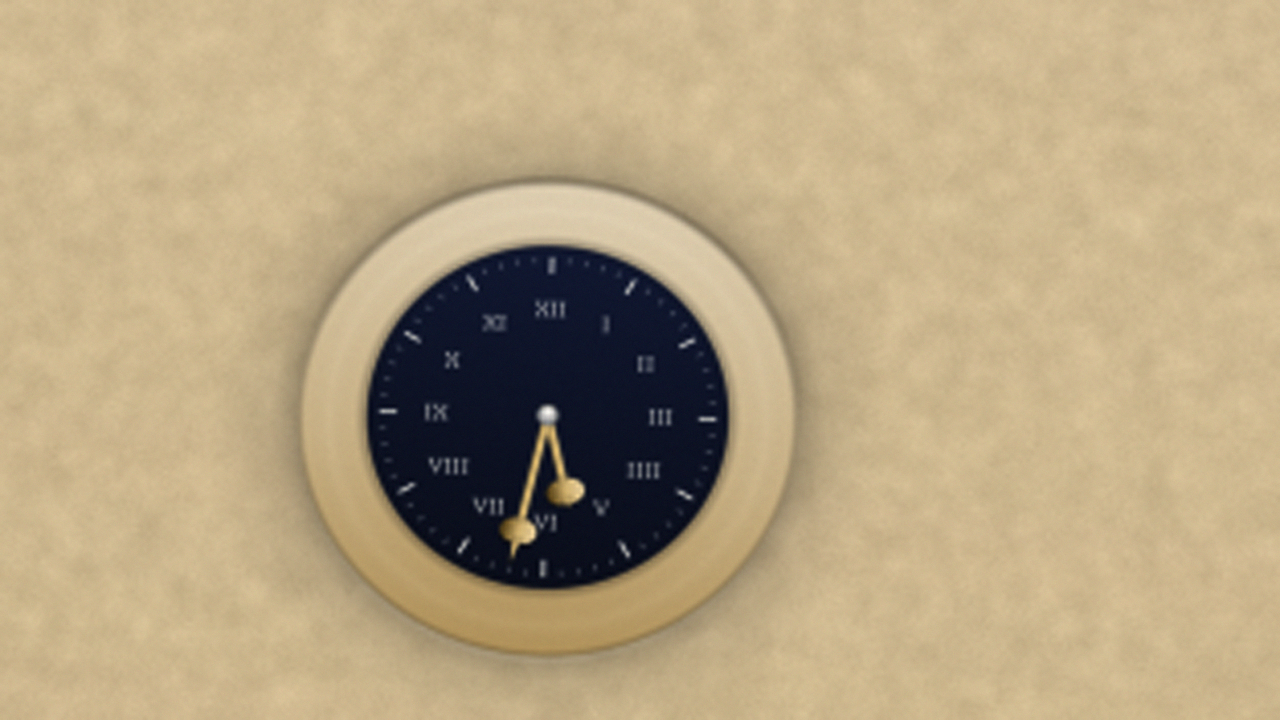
5:32
